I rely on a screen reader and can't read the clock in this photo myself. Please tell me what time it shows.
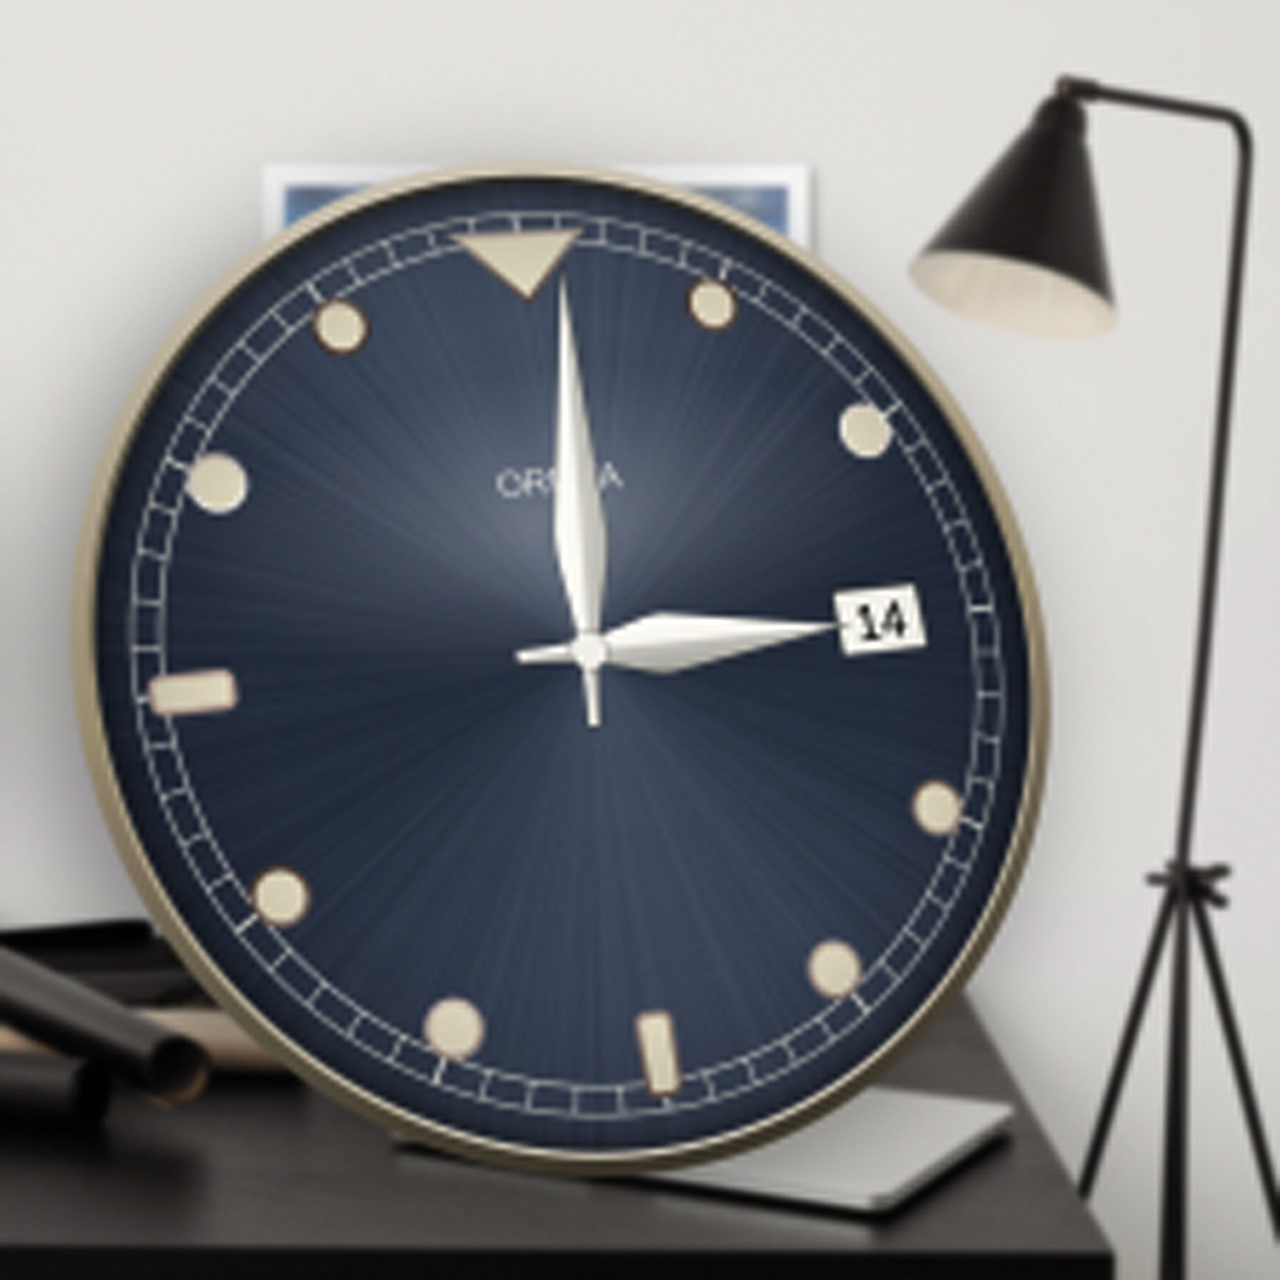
3:01
